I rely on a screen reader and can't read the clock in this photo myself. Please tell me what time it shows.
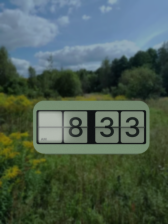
8:33
